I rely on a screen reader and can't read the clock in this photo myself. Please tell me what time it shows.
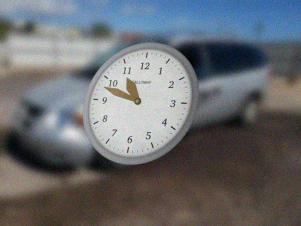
10:48
